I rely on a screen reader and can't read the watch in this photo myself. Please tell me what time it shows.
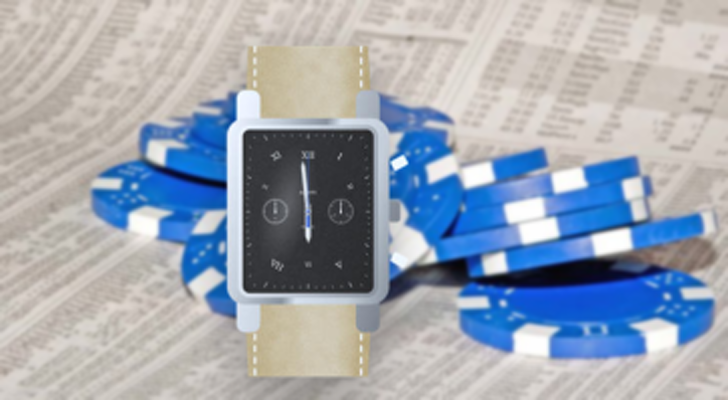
5:59
